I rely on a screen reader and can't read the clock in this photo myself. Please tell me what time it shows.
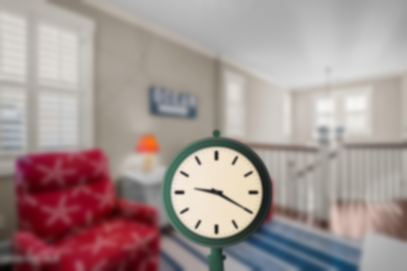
9:20
